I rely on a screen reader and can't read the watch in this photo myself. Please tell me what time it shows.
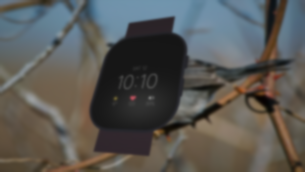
10:10
